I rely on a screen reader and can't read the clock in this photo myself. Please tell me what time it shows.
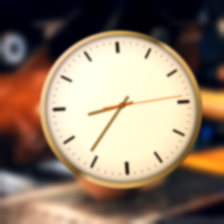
8:36:14
